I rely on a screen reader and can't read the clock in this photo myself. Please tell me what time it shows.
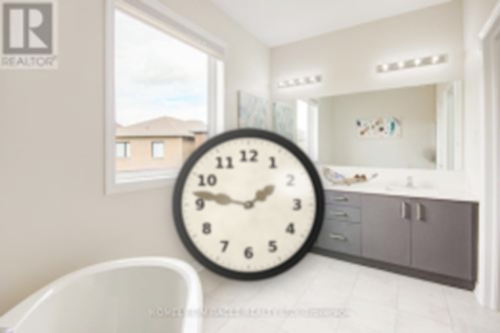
1:47
